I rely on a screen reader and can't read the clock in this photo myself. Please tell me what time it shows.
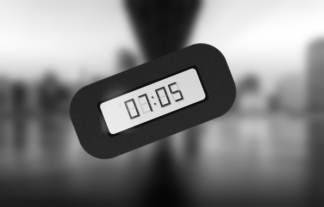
7:05
